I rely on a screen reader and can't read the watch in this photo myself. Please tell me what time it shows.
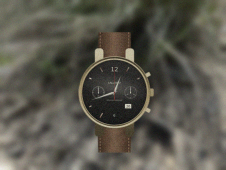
12:42
